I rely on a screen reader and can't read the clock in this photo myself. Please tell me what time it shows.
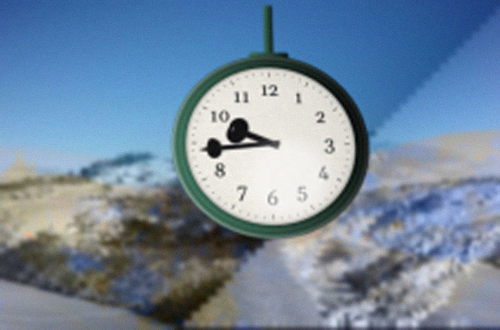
9:44
